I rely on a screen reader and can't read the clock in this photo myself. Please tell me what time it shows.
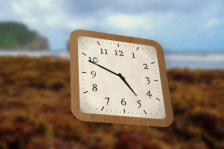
4:49
